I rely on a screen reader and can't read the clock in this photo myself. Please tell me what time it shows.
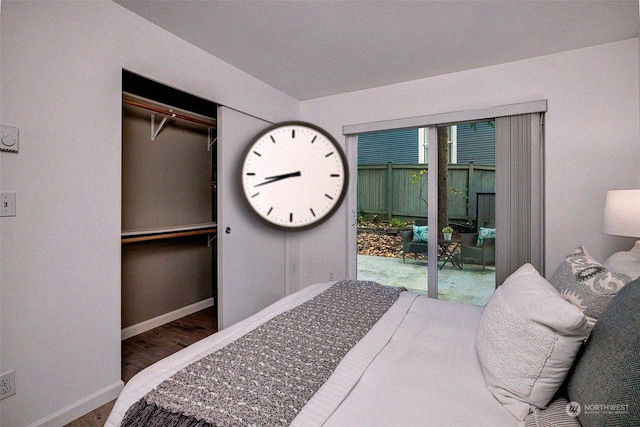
8:42
